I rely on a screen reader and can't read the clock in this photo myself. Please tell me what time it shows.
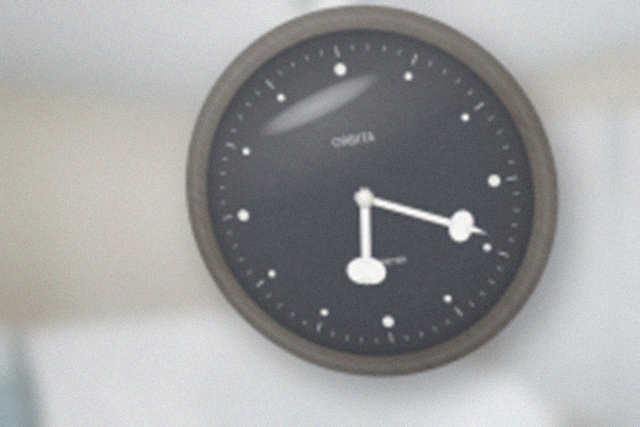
6:19
